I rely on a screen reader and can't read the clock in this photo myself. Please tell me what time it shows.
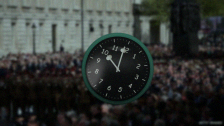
9:59
